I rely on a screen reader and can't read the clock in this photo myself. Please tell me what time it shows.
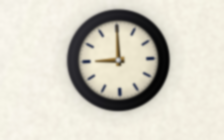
9:00
